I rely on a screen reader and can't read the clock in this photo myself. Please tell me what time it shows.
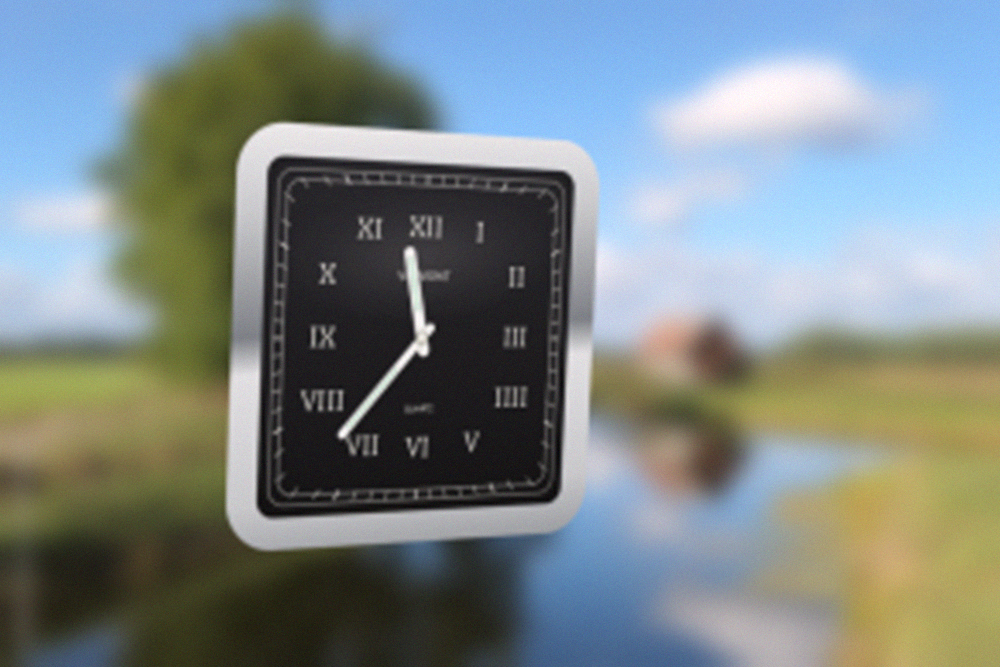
11:37
